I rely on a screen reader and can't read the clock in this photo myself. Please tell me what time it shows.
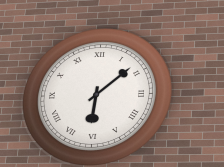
6:08
